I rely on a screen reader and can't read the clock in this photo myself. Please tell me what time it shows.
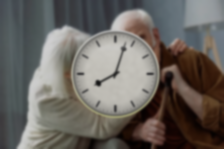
8:03
